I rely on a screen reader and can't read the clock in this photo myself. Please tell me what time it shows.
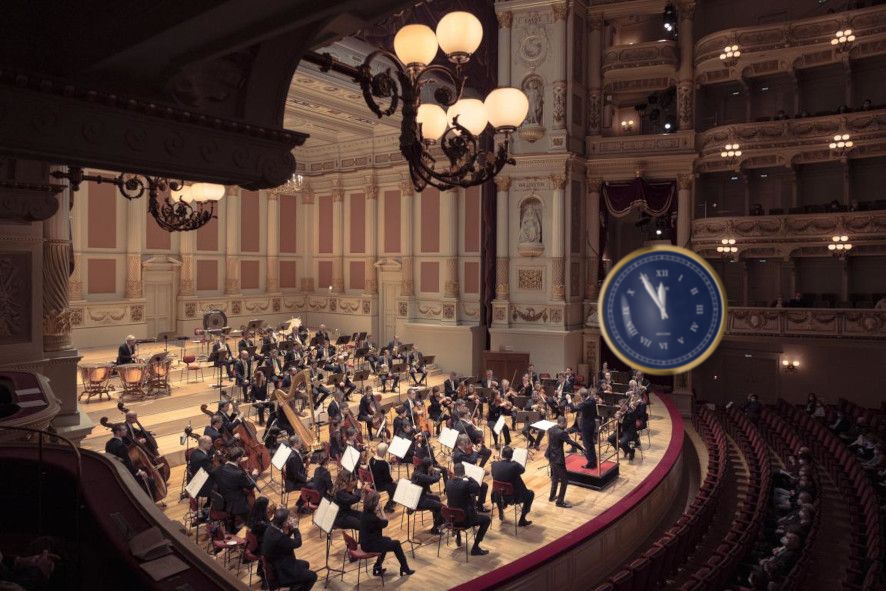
11:55
